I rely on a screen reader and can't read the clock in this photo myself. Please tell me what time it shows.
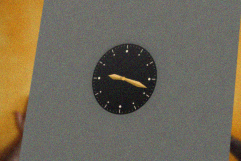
9:18
